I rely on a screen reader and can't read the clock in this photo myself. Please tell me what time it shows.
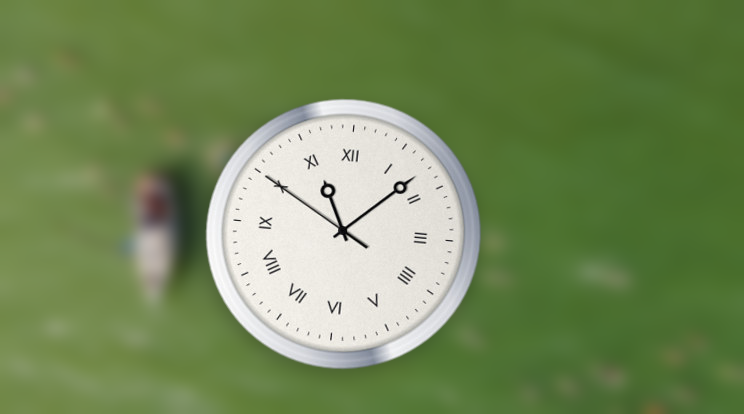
11:07:50
